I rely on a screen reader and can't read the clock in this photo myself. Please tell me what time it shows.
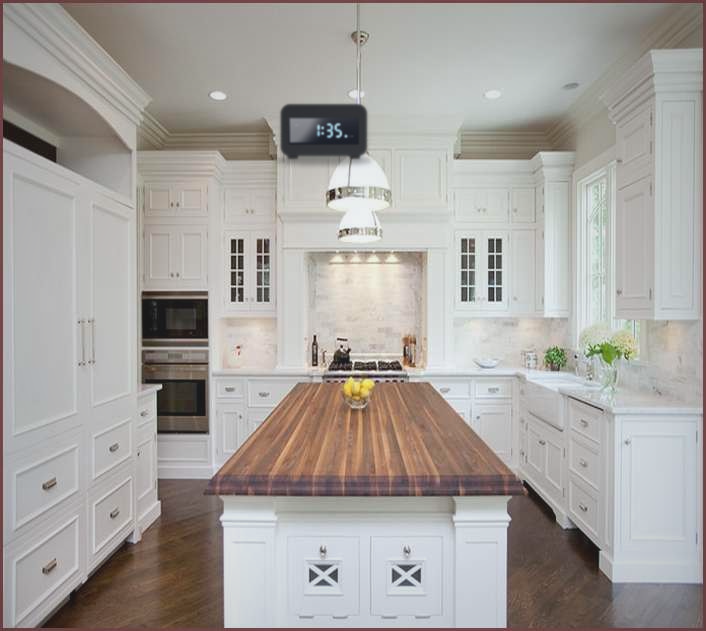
1:35
